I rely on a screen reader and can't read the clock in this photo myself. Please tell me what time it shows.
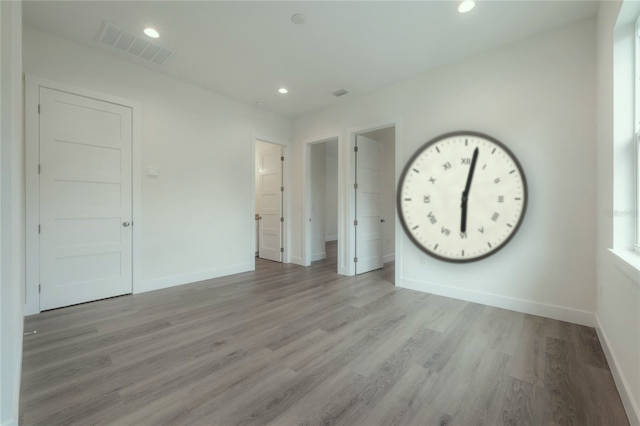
6:02
